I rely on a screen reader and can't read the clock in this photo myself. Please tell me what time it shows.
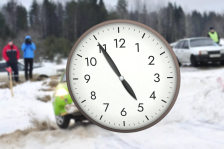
4:55
